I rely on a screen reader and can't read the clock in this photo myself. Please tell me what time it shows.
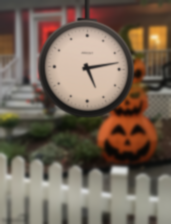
5:13
